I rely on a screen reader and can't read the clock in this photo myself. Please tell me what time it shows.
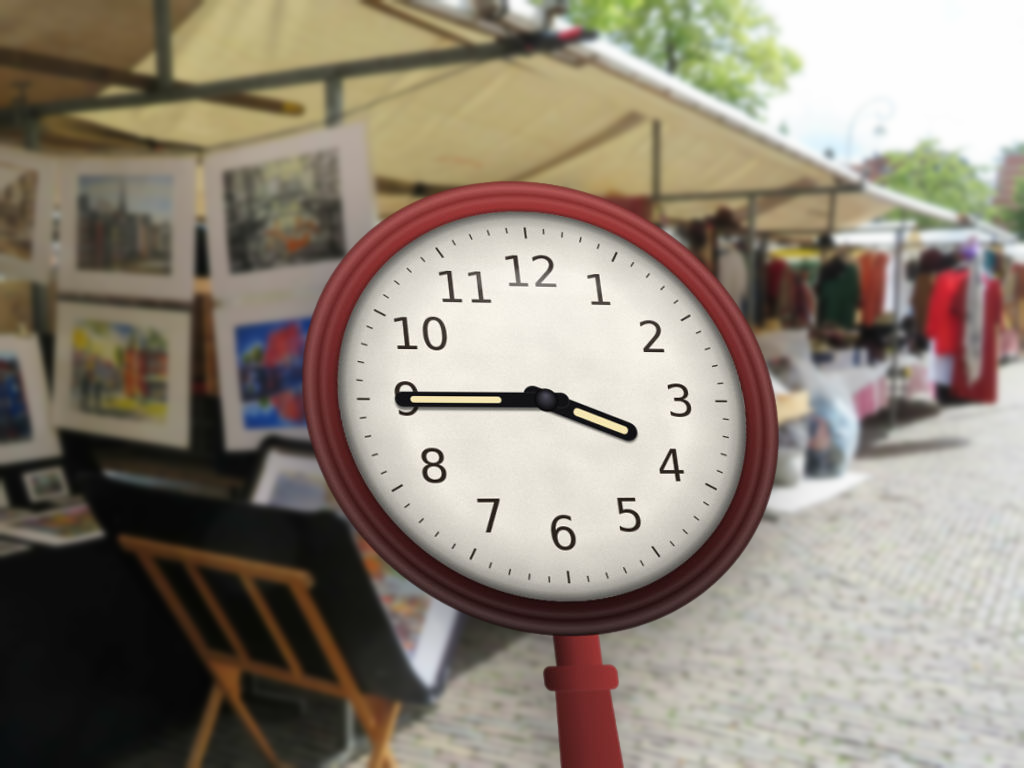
3:45
